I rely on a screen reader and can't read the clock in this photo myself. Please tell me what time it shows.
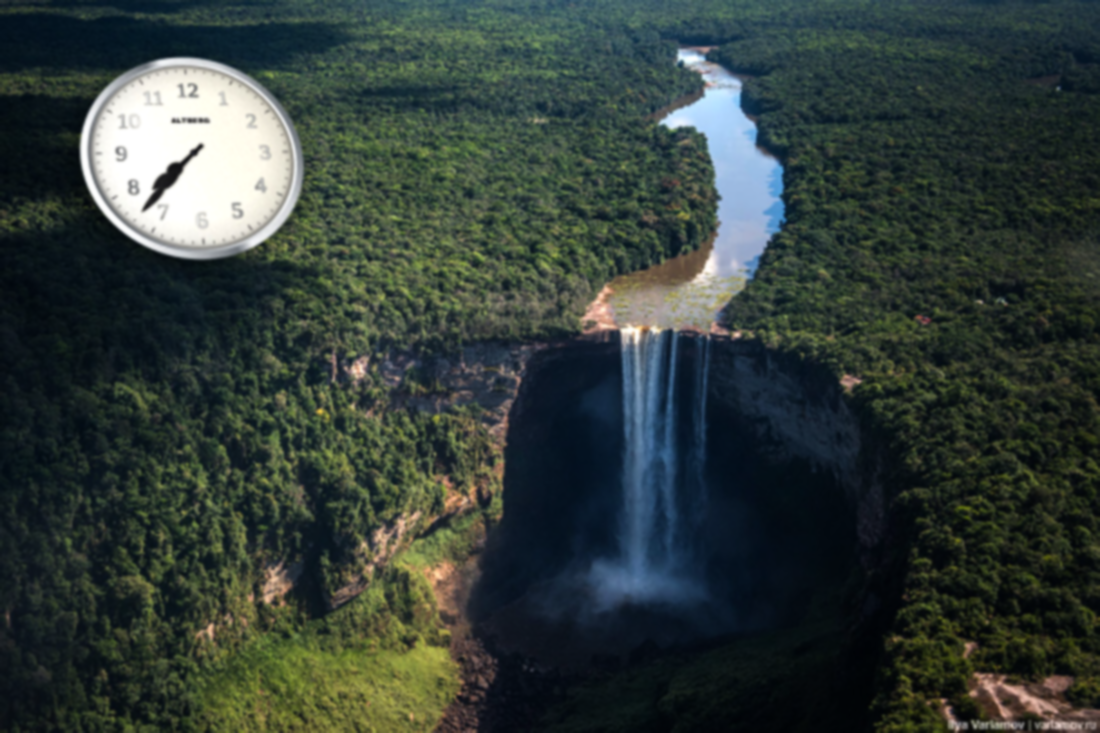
7:37
